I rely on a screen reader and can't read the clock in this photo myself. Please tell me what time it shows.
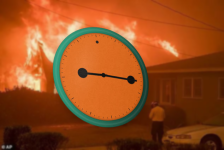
9:17
